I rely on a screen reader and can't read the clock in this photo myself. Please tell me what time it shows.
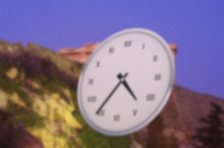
4:36
